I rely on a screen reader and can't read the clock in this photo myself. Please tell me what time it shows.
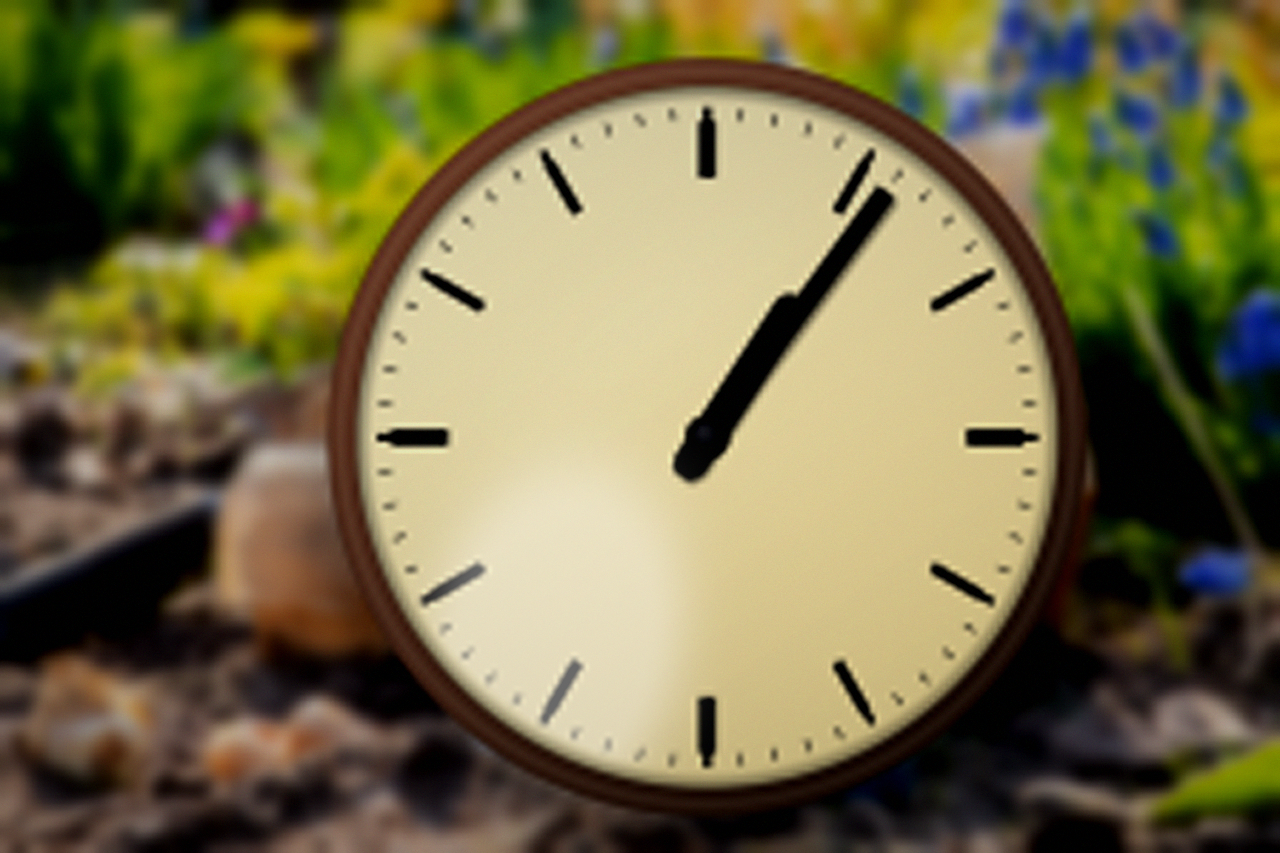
1:06
